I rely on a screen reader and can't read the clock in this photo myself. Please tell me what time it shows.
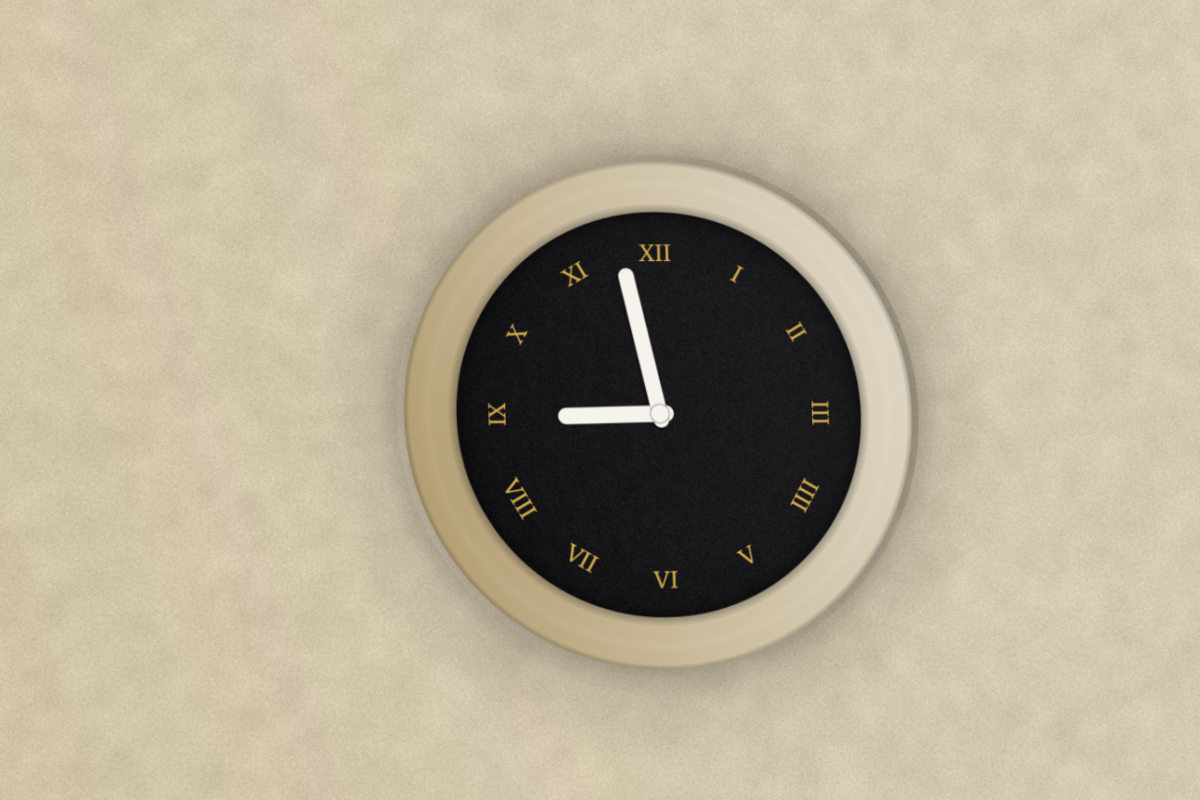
8:58
